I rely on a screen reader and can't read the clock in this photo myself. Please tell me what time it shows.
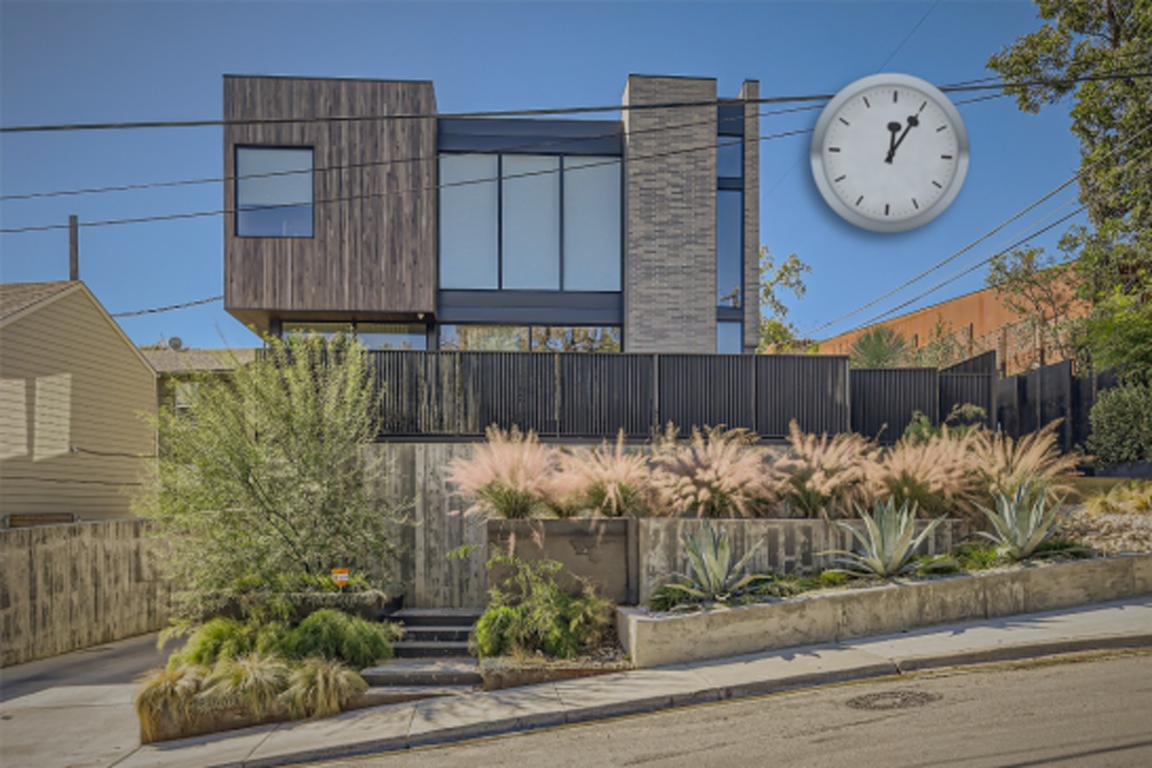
12:05
